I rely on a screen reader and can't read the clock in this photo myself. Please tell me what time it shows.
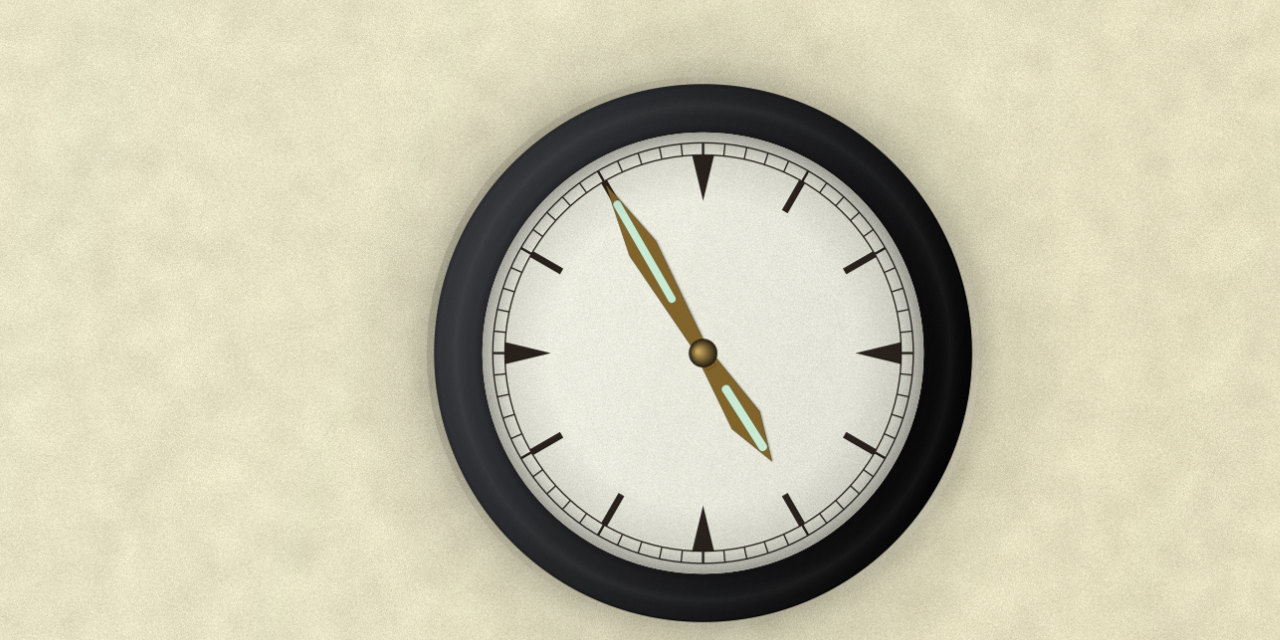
4:55
